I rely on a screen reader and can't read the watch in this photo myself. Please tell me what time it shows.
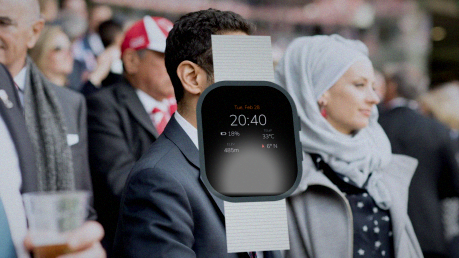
20:40
